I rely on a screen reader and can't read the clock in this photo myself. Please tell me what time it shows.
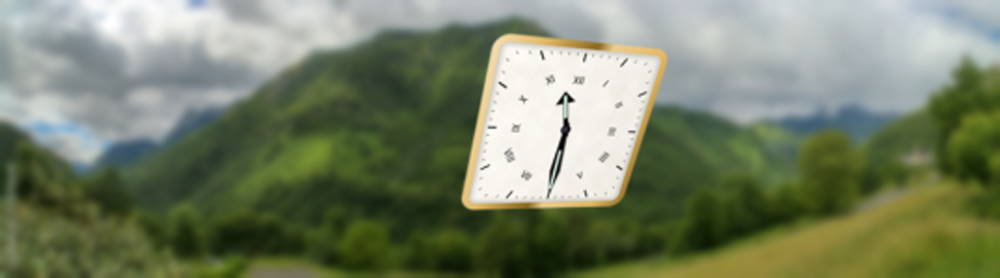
11:30
